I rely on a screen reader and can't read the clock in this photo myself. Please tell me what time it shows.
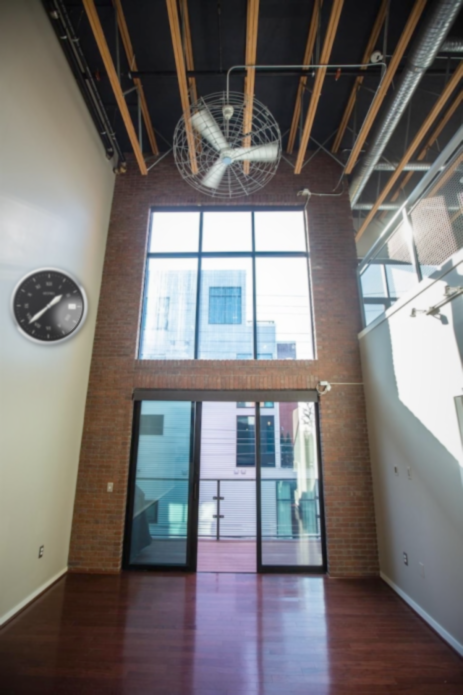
1:38
